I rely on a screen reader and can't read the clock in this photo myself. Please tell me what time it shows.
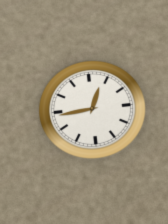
12:44
